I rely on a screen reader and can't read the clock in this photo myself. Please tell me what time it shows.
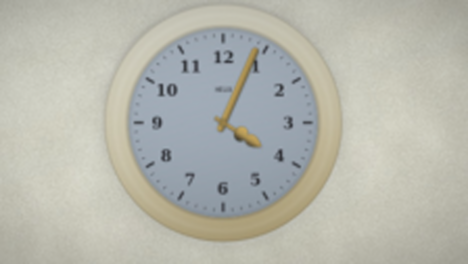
4:04
